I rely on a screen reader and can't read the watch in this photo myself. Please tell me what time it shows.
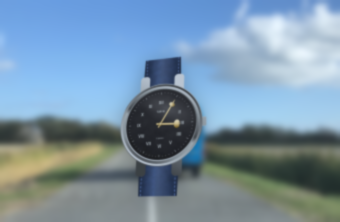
3:05
